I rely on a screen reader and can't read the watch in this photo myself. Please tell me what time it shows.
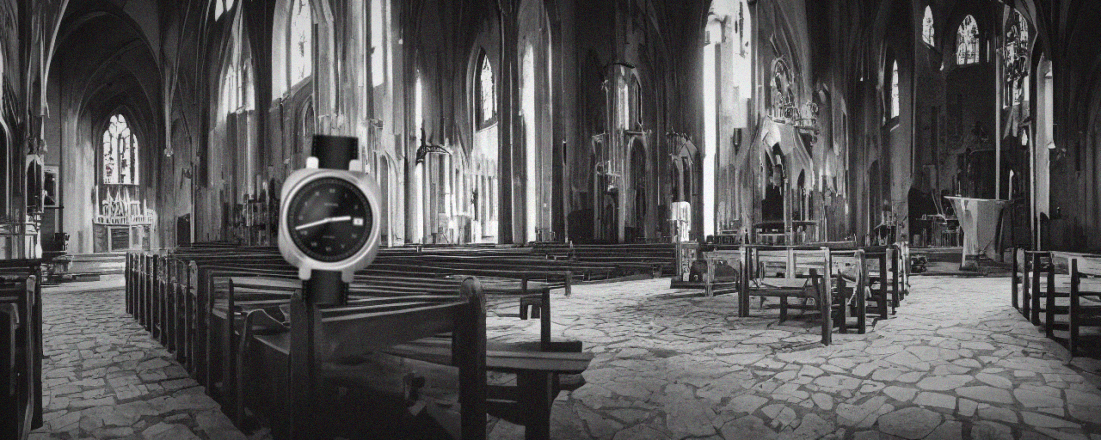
2:42
